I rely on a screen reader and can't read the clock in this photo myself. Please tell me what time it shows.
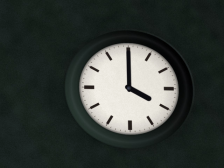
4:00
